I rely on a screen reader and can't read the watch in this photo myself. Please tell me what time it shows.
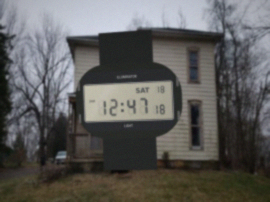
12:47:18
